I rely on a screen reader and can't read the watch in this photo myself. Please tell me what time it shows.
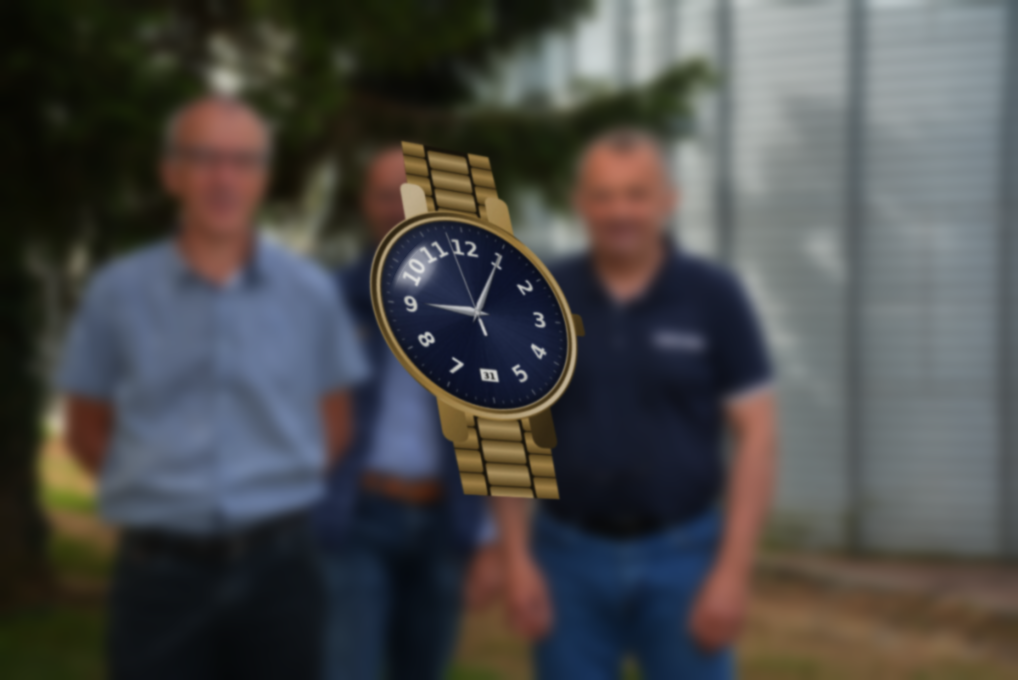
9:04:58
